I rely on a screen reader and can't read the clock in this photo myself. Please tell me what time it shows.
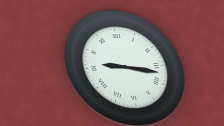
9:17
